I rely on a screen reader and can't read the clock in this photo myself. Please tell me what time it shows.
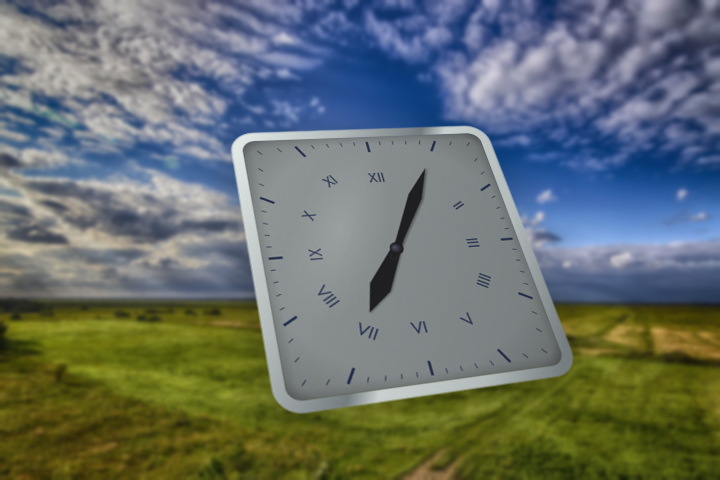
7:05
